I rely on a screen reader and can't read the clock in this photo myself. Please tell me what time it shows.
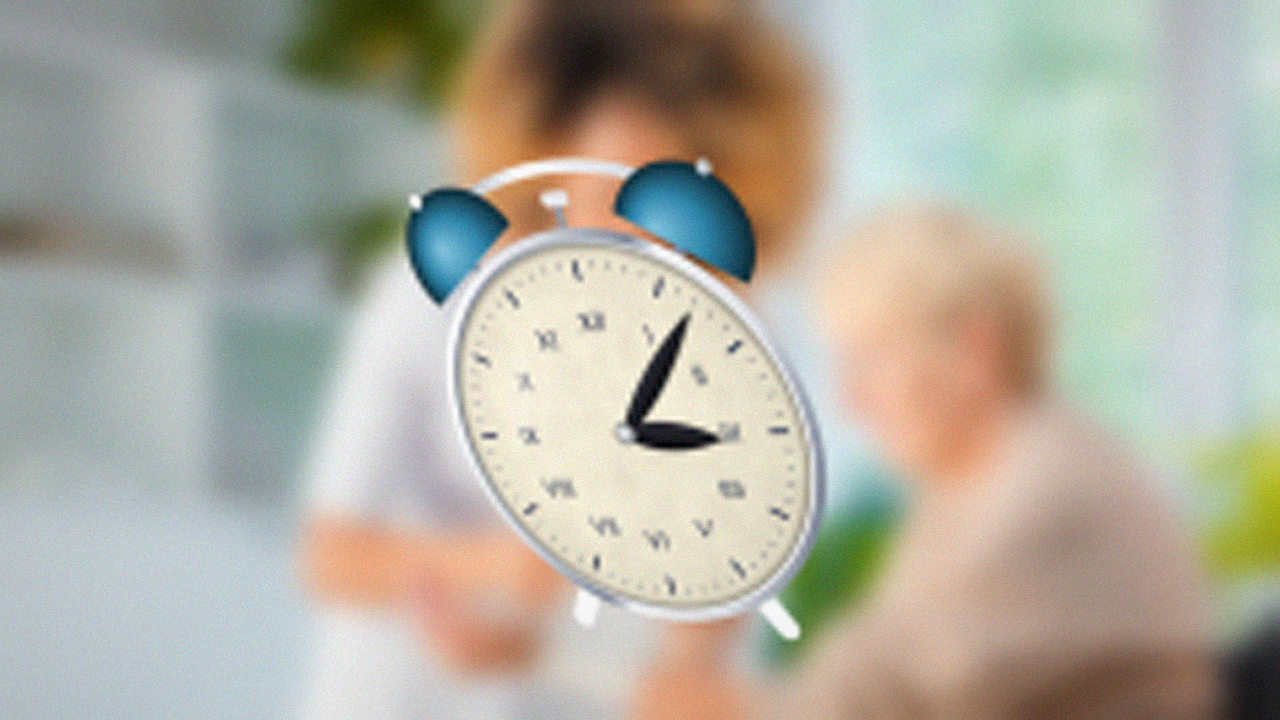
3:07
